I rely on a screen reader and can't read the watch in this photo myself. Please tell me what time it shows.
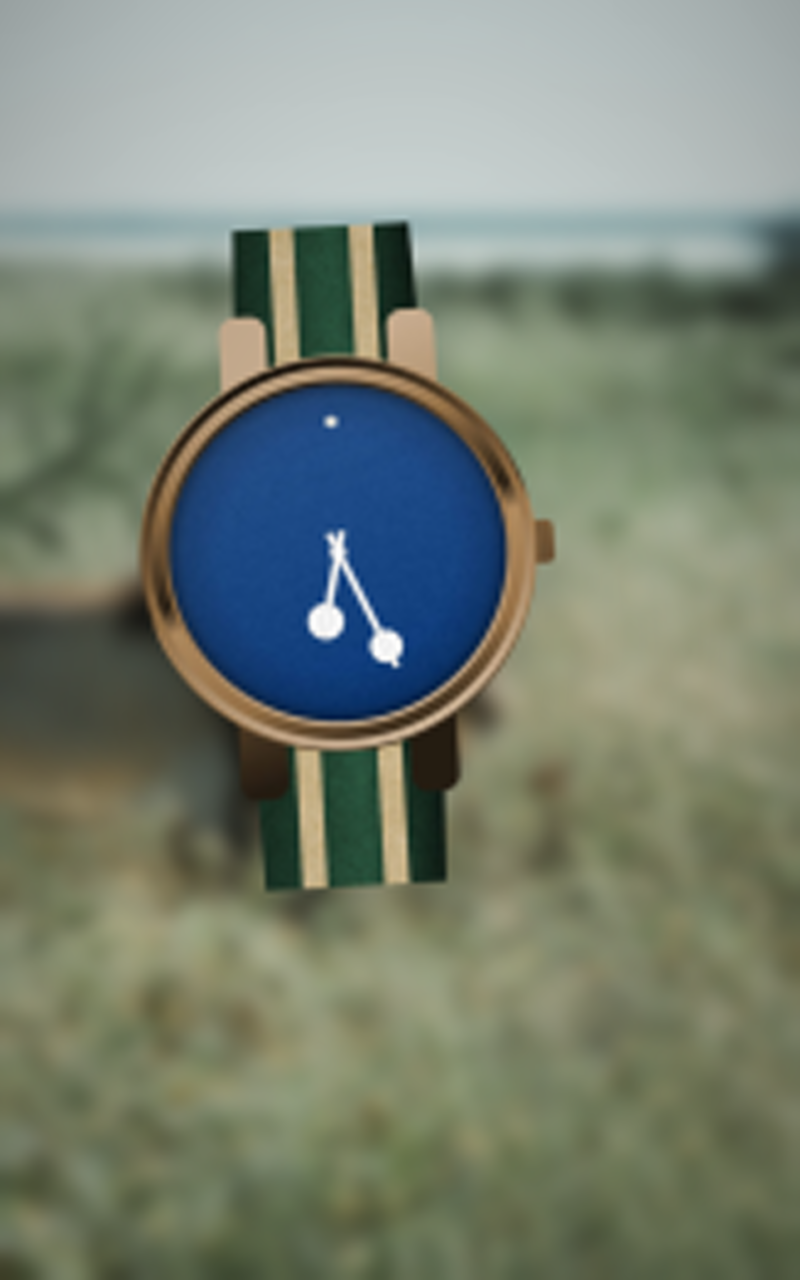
6:26
